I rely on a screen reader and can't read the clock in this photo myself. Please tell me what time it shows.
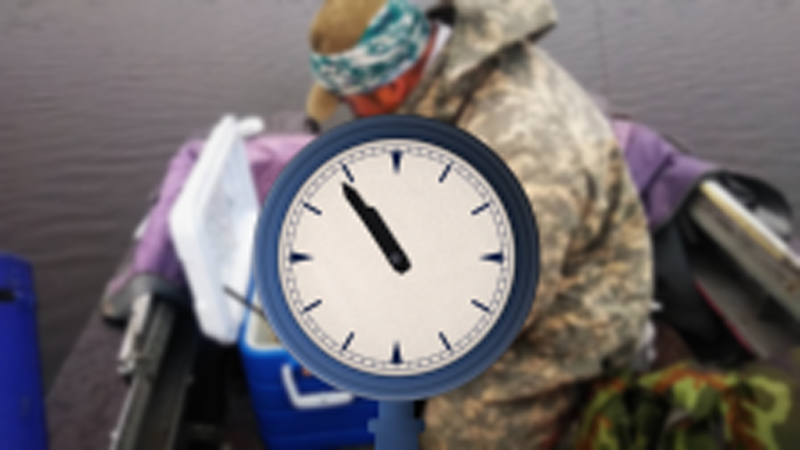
10:54
